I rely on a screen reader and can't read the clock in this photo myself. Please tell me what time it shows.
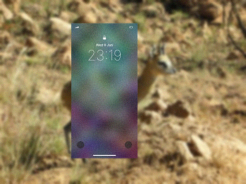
23:19
